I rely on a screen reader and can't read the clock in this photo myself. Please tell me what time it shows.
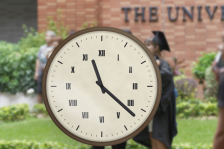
11:22
